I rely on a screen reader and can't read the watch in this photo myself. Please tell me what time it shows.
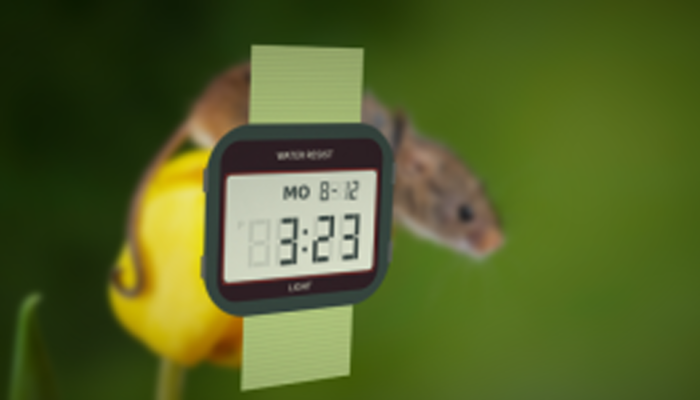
3:23
